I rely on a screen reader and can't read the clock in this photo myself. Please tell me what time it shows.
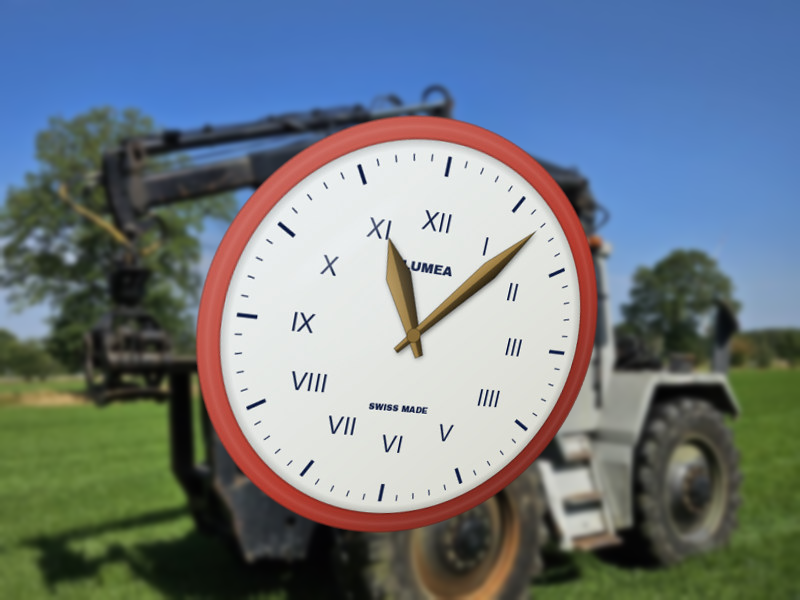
11:07
